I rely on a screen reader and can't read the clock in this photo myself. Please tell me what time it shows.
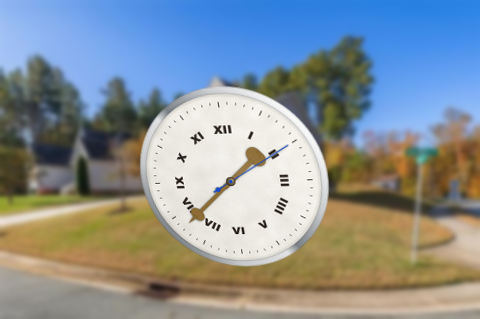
1:38:10
